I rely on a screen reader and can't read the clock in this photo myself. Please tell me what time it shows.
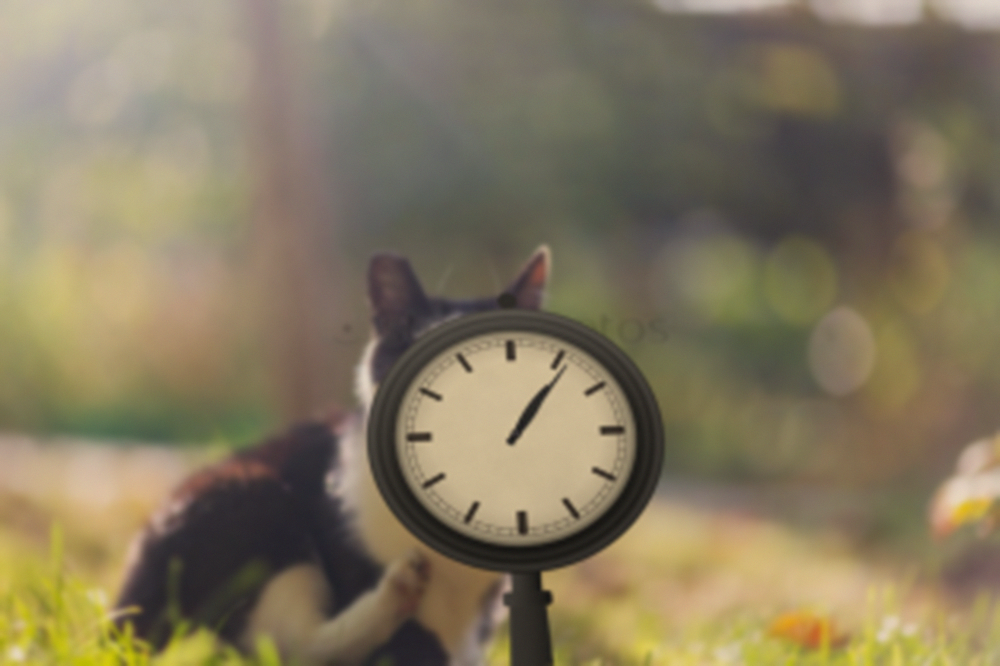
1:06
